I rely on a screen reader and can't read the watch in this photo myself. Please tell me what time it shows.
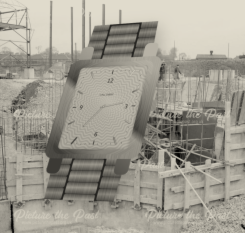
2:36
